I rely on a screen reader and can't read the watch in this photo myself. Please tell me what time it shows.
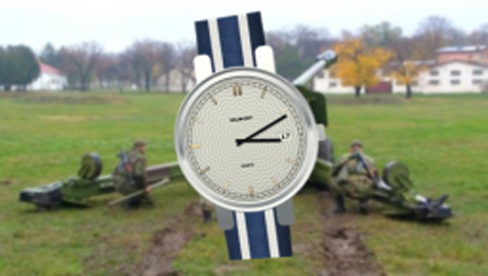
3:11
